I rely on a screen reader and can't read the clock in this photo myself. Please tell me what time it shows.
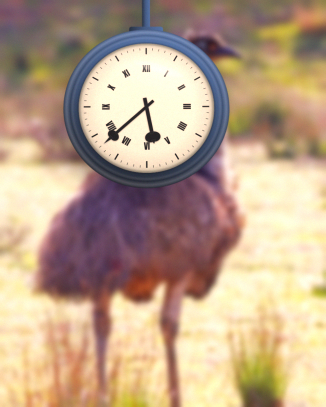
5:38
